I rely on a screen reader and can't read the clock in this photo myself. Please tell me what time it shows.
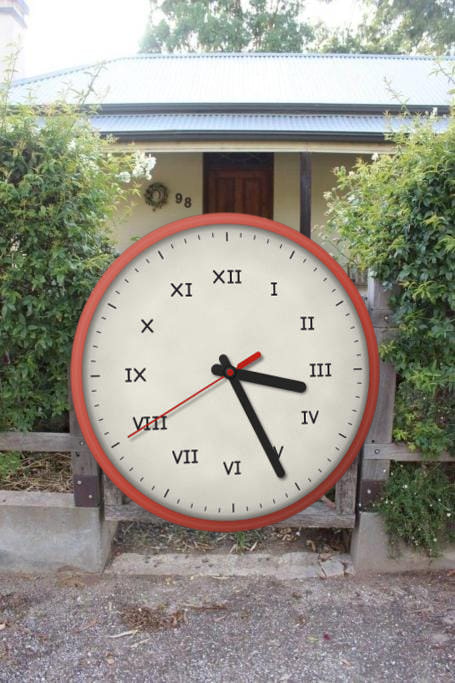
3:25:40
